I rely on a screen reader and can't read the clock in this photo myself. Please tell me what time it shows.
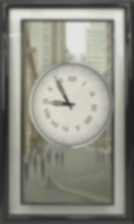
8:54
